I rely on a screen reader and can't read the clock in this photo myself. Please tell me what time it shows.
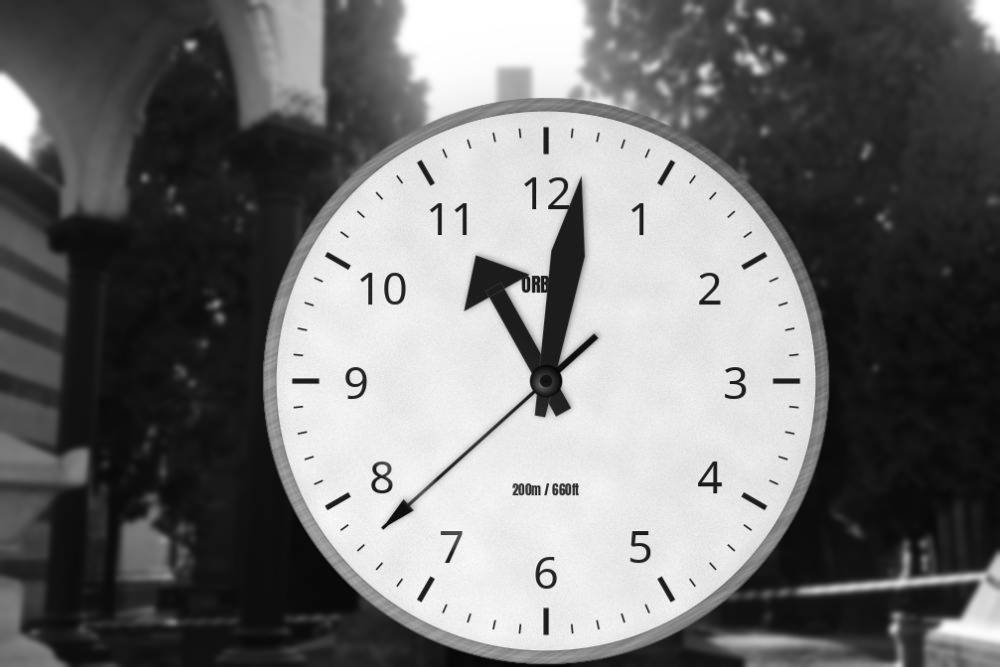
11:01:38
